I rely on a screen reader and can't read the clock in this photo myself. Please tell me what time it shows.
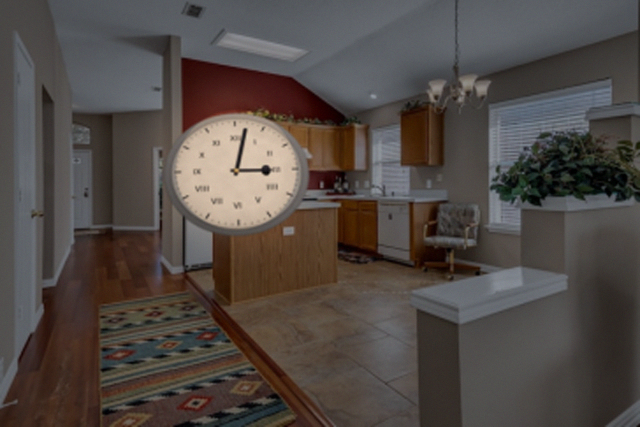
3:02
